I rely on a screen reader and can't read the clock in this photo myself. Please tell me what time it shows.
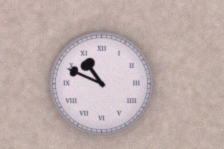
10:49
